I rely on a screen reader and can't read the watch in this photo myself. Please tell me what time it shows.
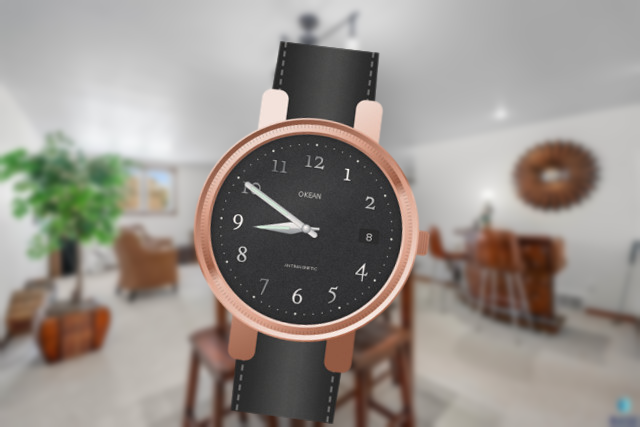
8:50
